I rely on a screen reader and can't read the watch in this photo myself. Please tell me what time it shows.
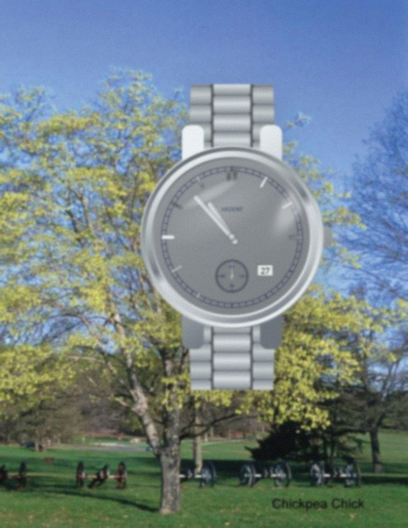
10:53
